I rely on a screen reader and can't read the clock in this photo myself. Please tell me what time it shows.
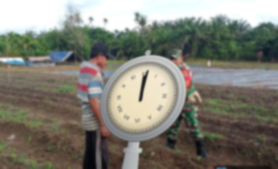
12:01
